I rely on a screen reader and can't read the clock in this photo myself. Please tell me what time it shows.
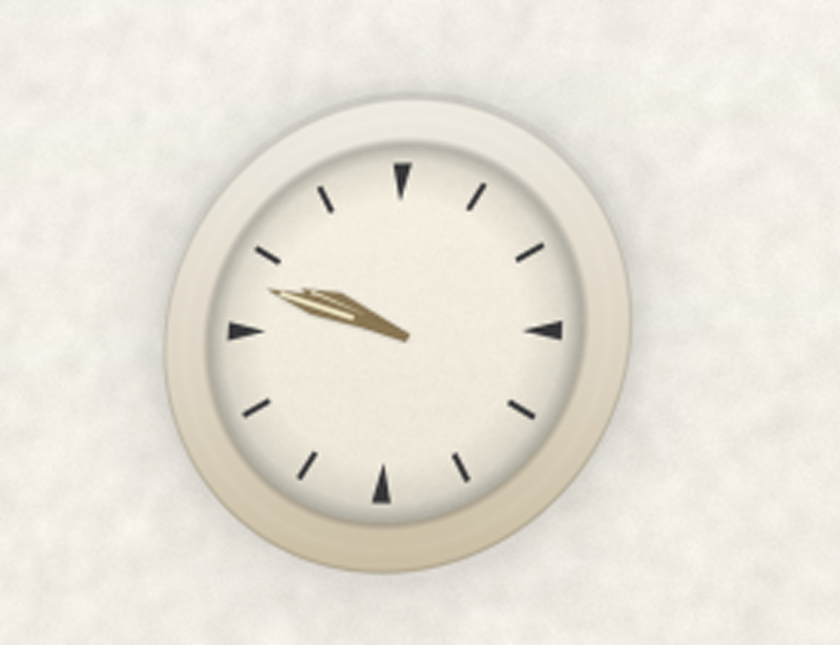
9:48
